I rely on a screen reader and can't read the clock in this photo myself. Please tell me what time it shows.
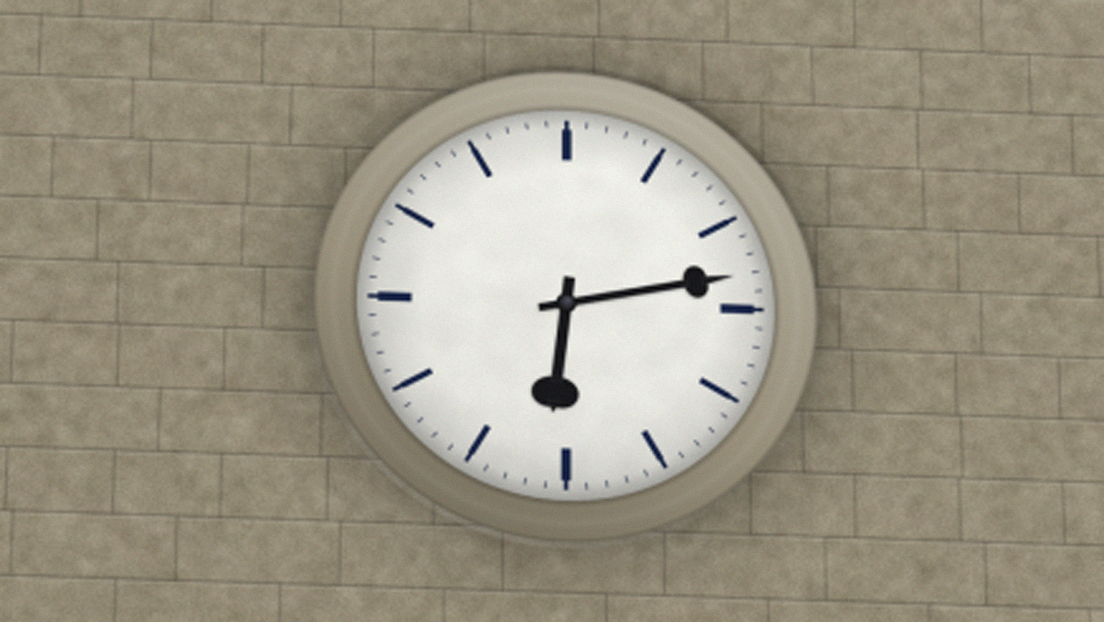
6:13
